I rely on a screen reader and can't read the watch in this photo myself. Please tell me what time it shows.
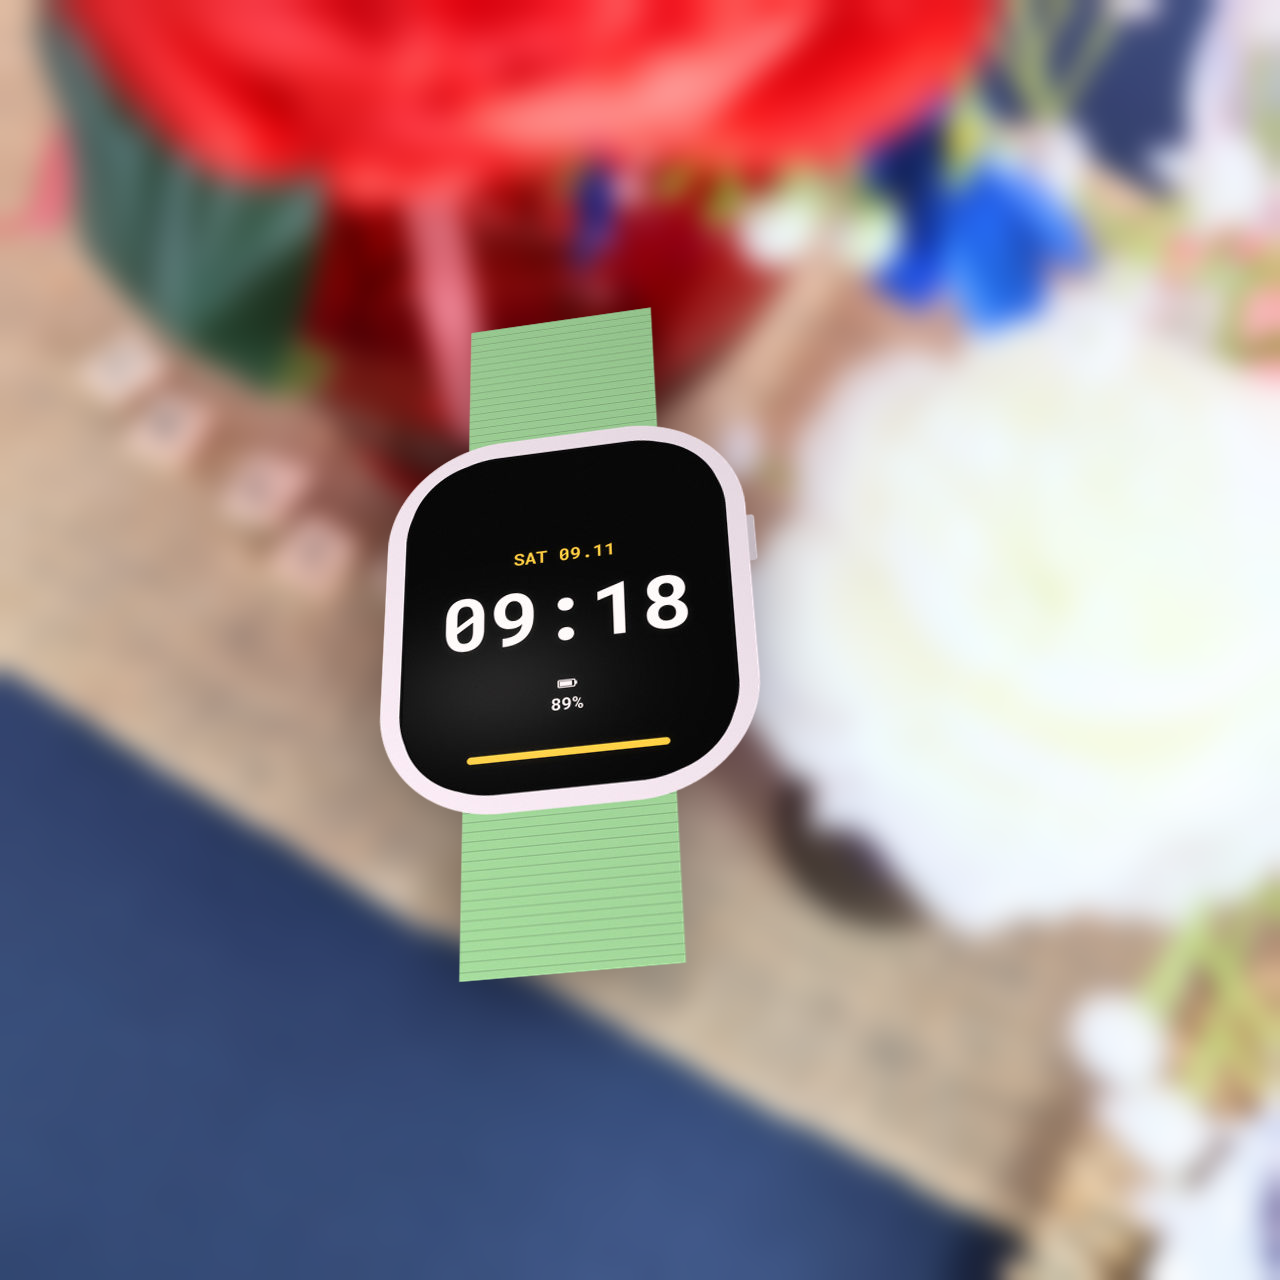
9:18
